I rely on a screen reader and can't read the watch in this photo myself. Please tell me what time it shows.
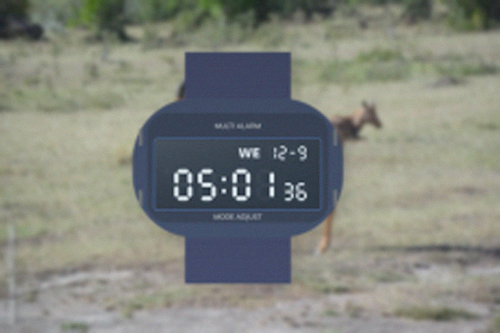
5:01:36
